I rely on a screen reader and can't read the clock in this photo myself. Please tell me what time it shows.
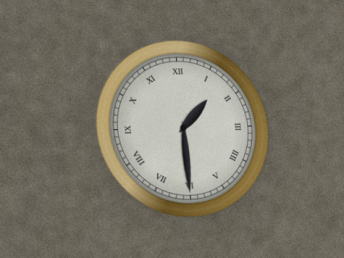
1:30
